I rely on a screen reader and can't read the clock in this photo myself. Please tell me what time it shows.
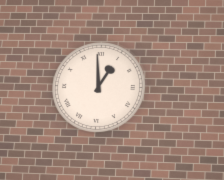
12:59
